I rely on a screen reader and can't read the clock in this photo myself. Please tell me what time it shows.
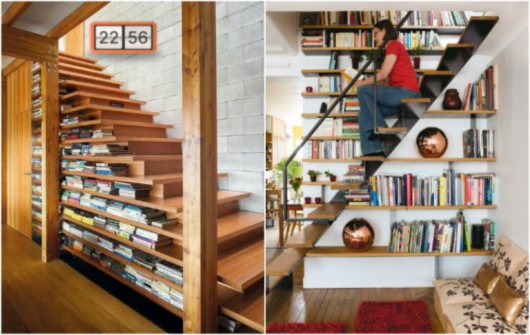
22:56
